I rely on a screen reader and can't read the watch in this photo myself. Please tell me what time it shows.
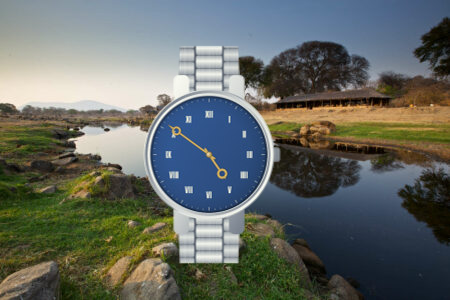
4:51
